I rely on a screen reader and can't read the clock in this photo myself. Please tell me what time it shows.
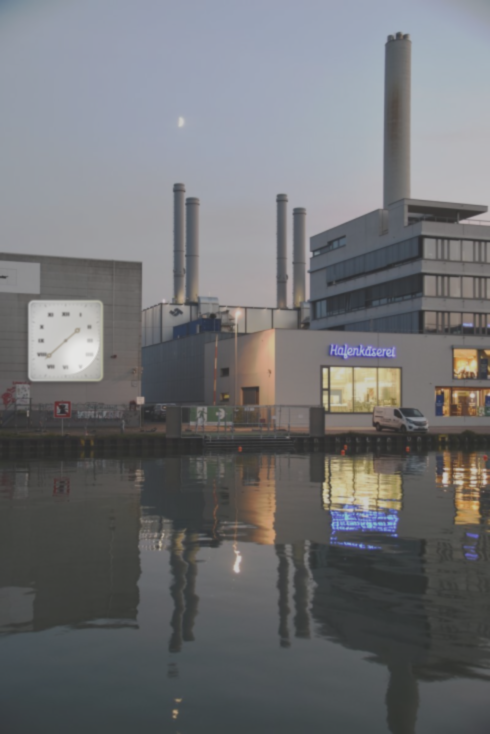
1:38
